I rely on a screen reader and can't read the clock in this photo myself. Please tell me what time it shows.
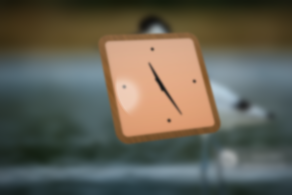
11:26
